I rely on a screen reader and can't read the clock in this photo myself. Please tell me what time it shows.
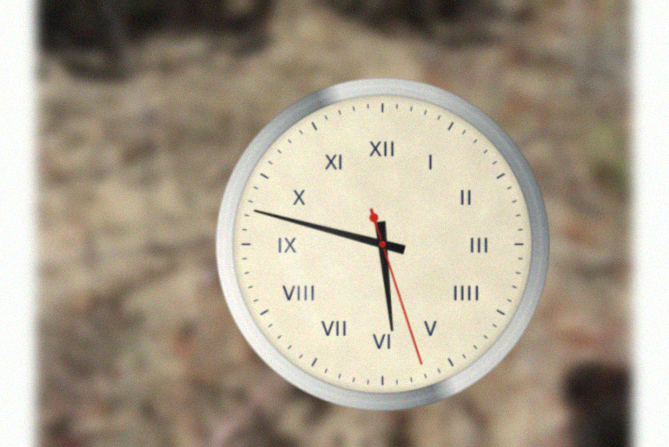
5:47:27
